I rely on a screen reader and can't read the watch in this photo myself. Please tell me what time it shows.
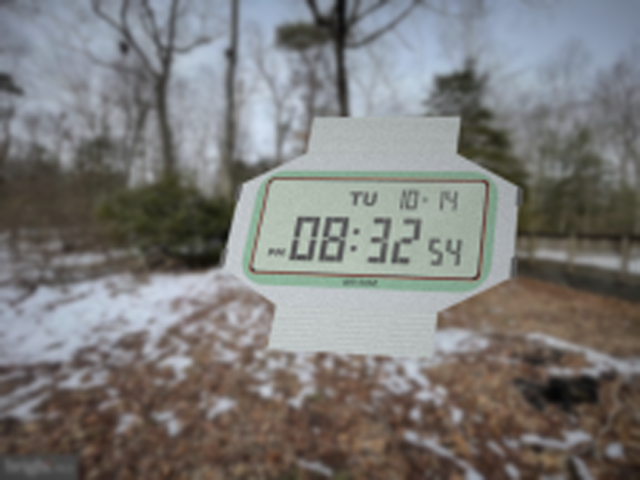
8:32:54
